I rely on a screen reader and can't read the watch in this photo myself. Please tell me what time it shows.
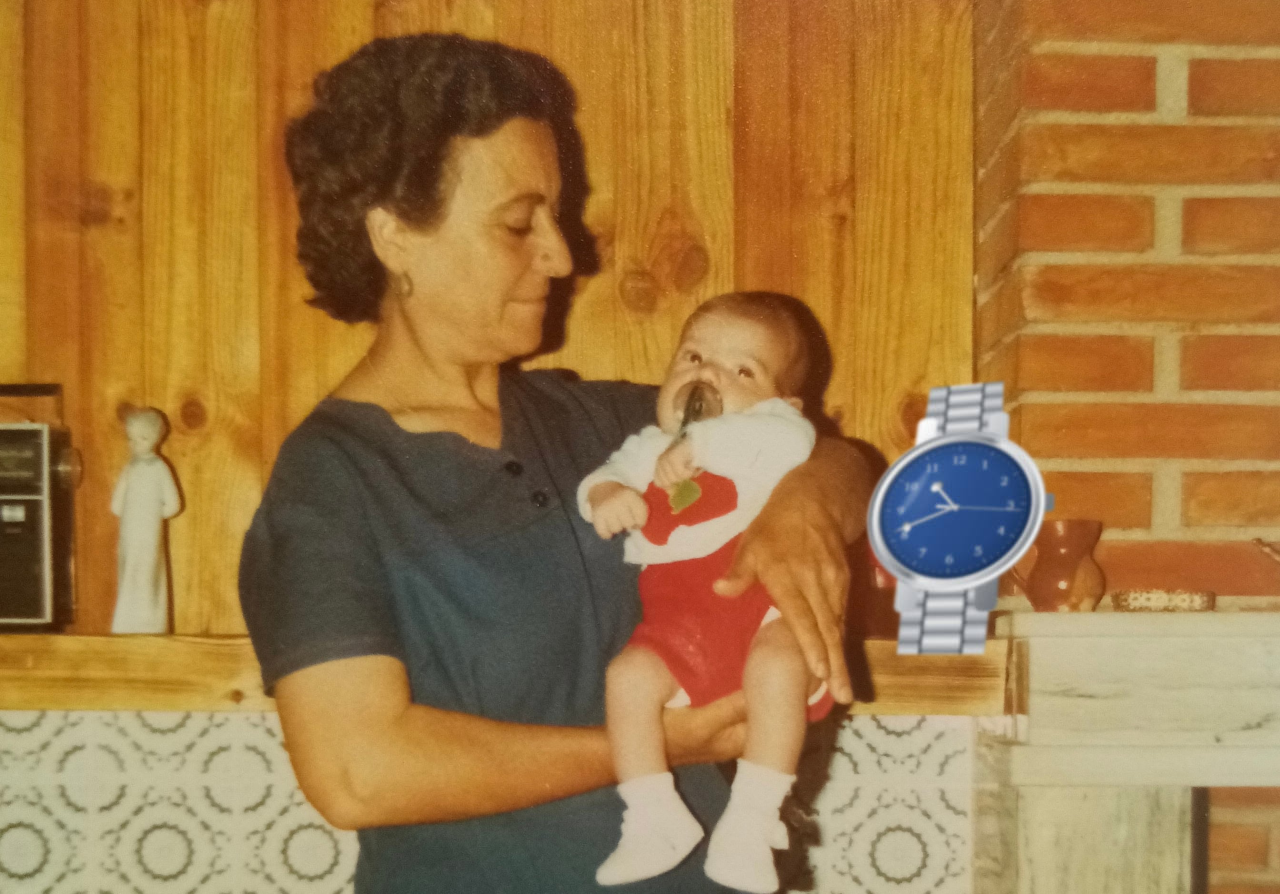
10:41:16
